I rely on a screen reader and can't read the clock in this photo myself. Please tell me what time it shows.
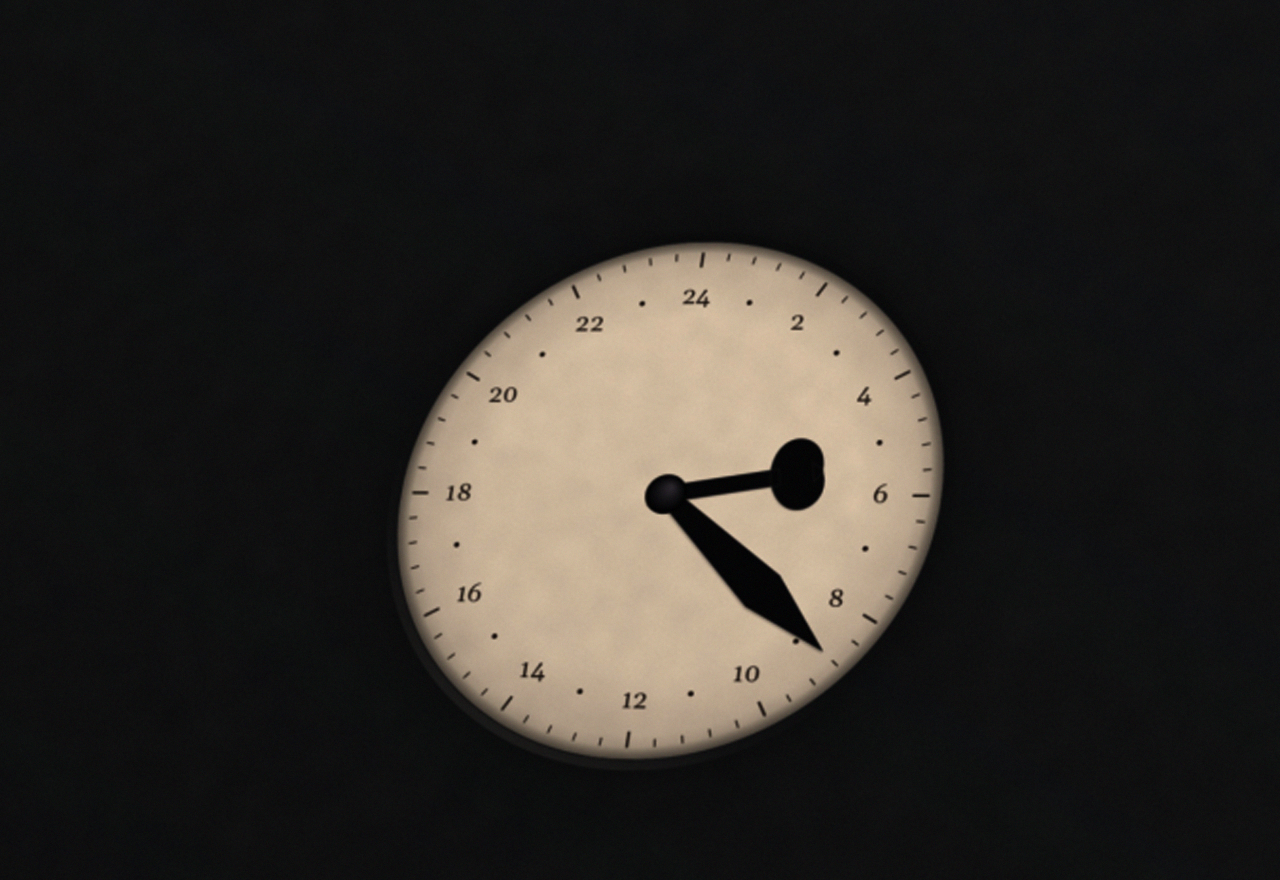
5:22
